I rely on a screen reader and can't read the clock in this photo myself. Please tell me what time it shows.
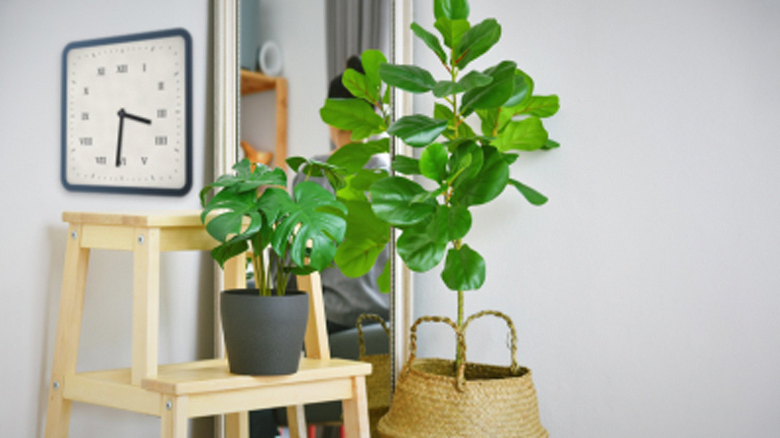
3:31
